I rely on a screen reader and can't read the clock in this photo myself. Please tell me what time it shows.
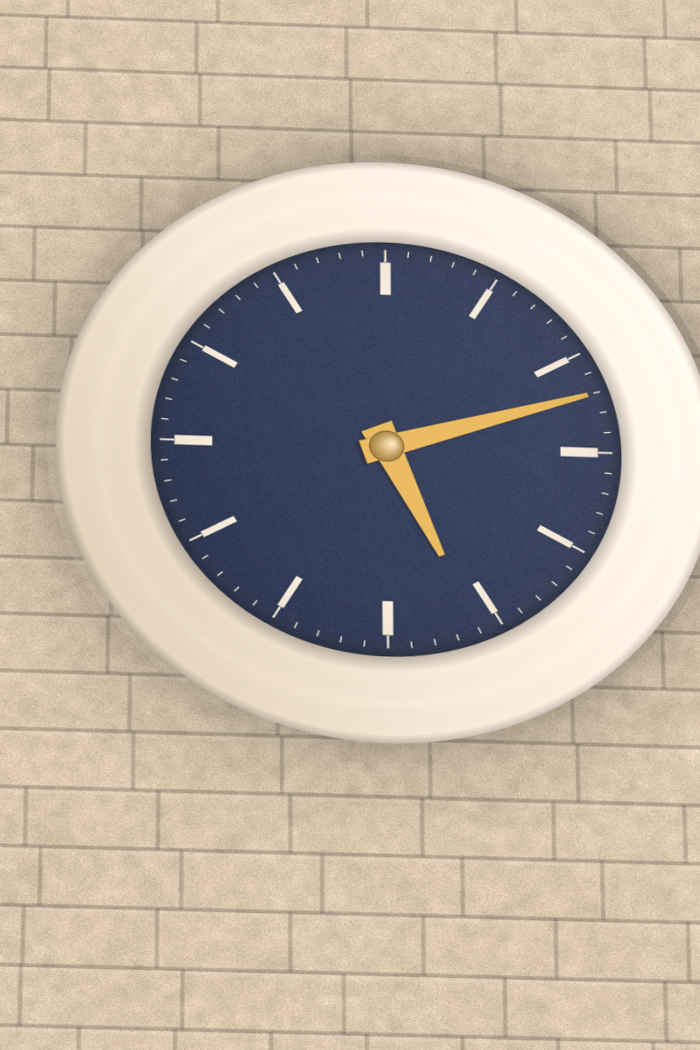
5:12
